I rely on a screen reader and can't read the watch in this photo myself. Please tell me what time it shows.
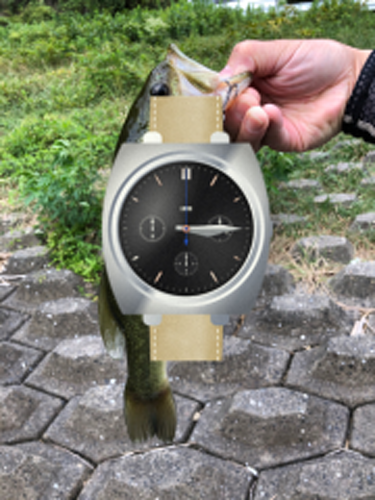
3:15
